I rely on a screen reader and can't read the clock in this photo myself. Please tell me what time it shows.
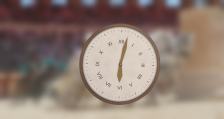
6:02
